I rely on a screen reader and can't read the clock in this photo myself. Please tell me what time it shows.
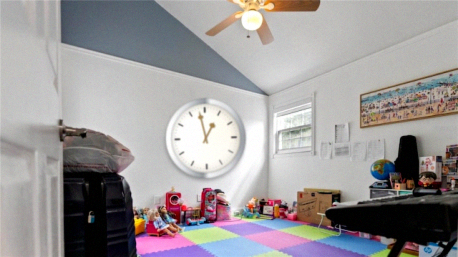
12:58
